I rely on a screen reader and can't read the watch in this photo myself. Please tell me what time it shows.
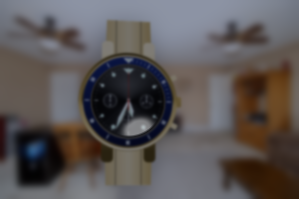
5:34
